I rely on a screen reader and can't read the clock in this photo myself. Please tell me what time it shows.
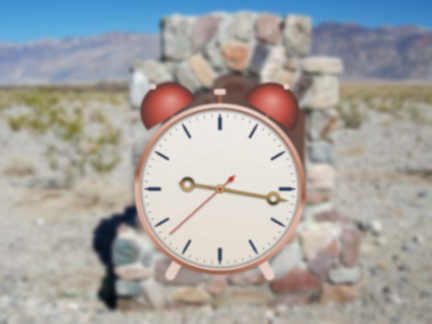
9:16:38
